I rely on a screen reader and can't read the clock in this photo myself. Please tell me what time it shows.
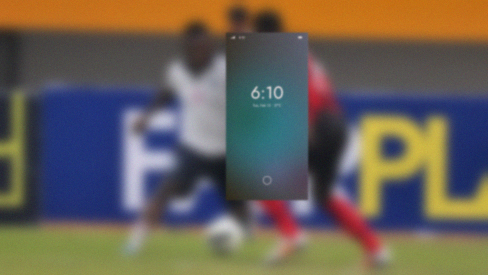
6:10
